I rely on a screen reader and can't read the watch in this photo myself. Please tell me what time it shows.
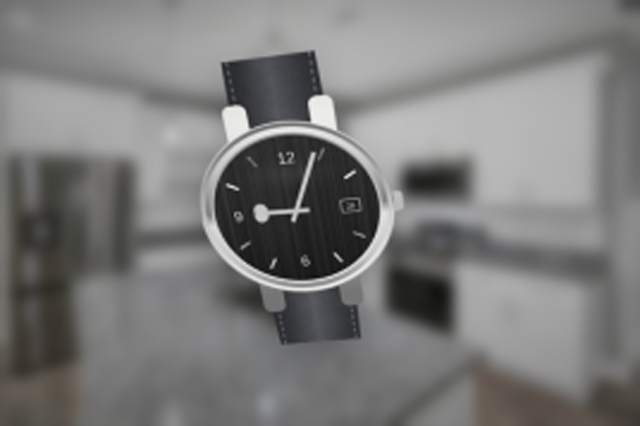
9:04
